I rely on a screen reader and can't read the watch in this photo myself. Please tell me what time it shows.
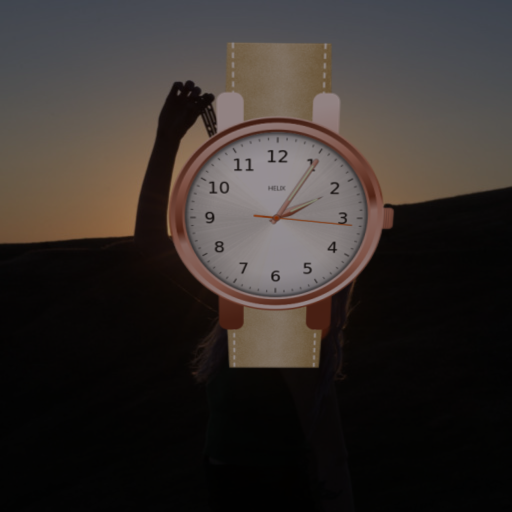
2:05:16
